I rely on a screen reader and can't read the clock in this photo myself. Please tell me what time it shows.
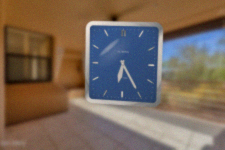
6:25
